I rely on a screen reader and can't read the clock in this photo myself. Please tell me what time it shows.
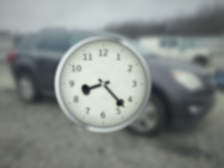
8:23
